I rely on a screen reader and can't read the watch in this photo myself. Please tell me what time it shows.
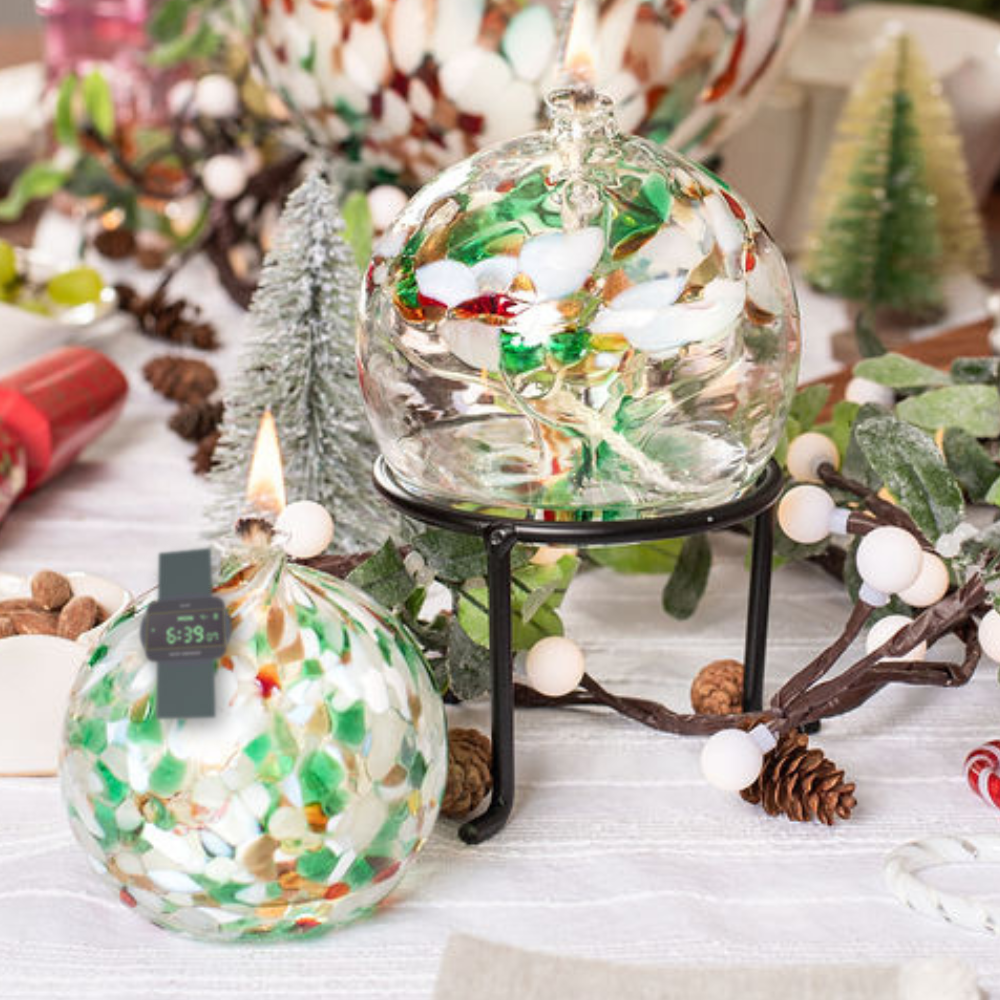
6:39
